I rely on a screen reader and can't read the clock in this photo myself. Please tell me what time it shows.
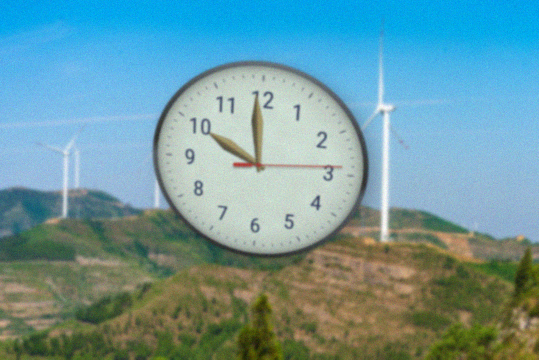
9:59:14
